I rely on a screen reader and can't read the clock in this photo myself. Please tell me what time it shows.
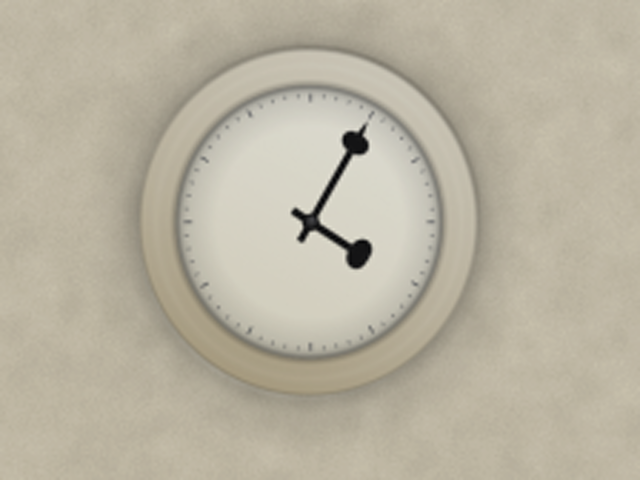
4:05
